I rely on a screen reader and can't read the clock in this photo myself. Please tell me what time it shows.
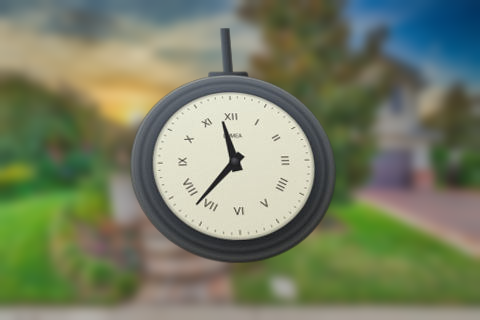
11:37
